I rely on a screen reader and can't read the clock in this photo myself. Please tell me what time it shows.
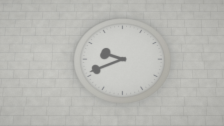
9:41
